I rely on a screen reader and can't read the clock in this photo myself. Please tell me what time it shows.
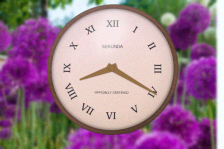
8:20
